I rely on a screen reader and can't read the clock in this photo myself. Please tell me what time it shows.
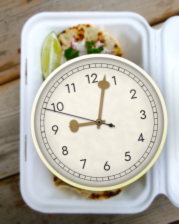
9:02:49
